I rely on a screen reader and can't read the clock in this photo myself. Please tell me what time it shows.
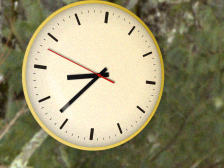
8:36:48
